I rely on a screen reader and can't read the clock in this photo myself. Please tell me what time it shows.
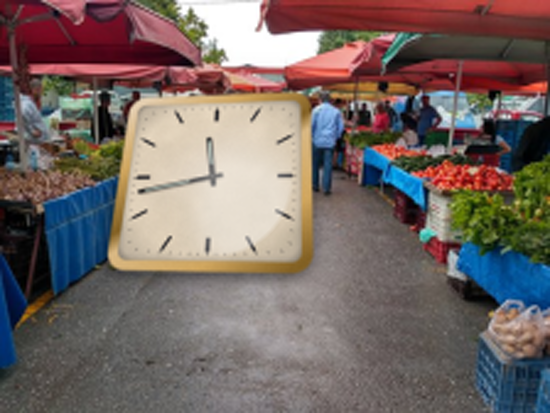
11:43
